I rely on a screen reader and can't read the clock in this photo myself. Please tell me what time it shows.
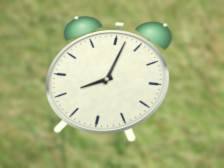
8:02
